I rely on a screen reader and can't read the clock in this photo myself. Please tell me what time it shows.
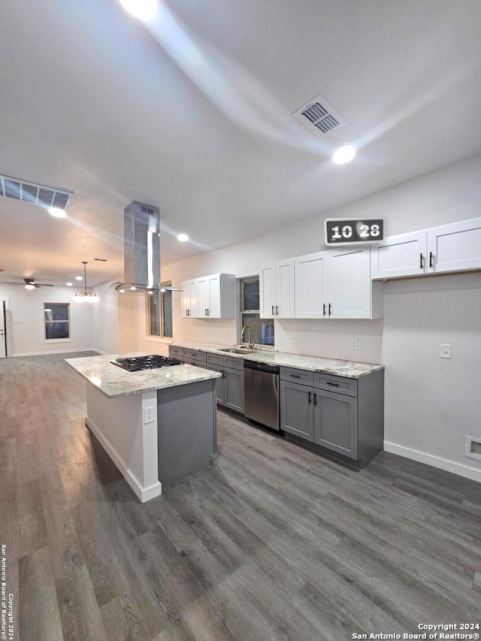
10:28
